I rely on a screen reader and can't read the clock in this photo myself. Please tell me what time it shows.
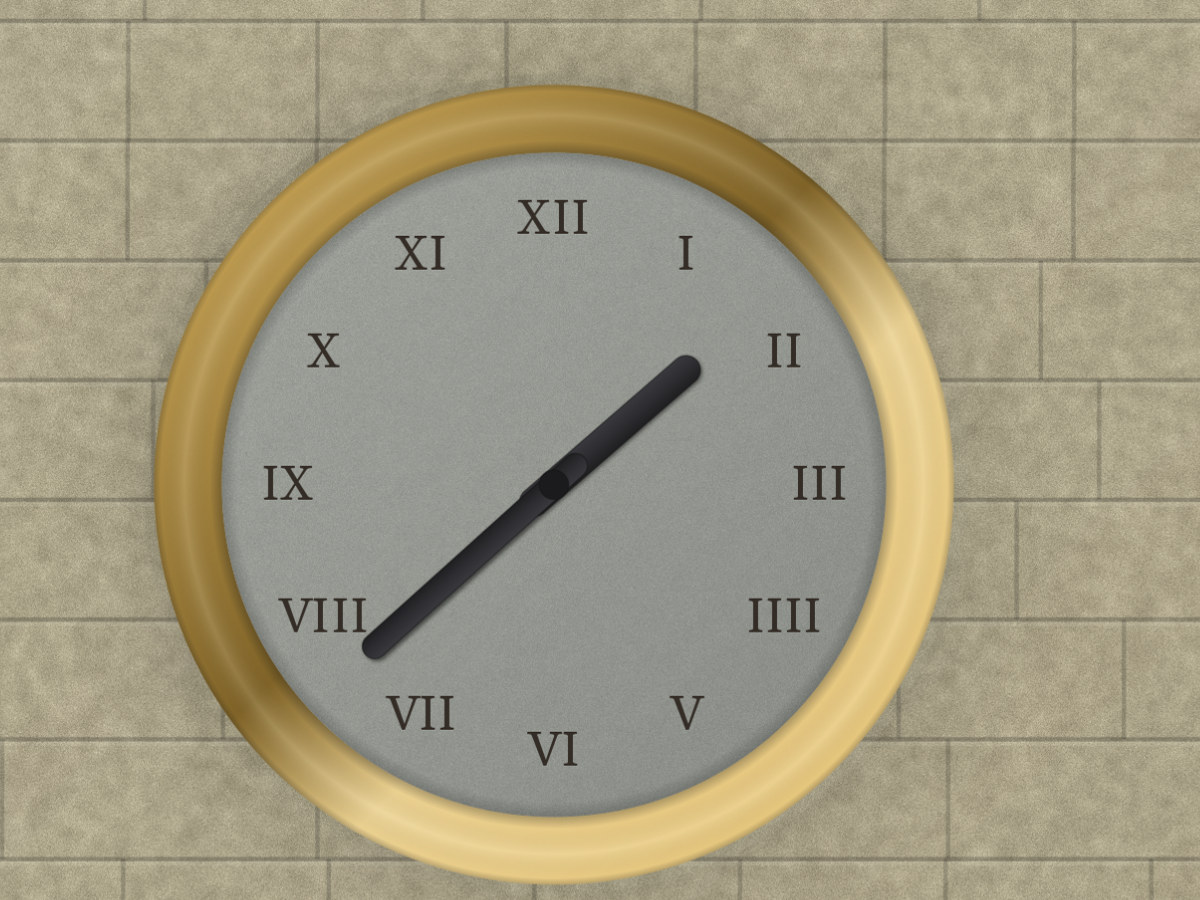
1:38
